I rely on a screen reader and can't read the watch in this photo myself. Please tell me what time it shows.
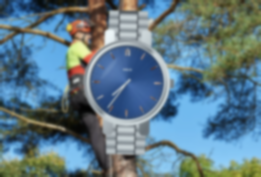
7:36
